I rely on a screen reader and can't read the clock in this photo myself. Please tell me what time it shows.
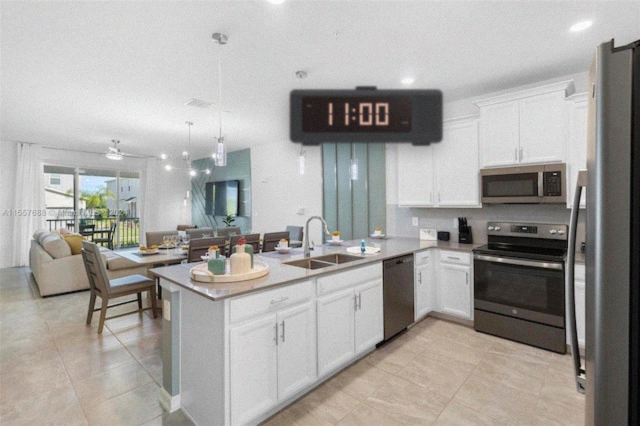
11:00
